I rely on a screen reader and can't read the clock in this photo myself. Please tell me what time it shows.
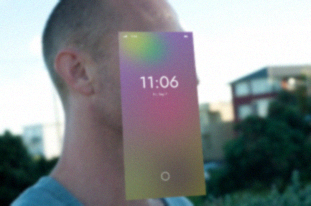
11:06
